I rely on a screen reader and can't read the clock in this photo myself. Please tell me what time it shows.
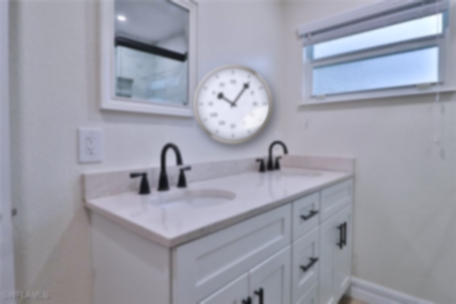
10:06
